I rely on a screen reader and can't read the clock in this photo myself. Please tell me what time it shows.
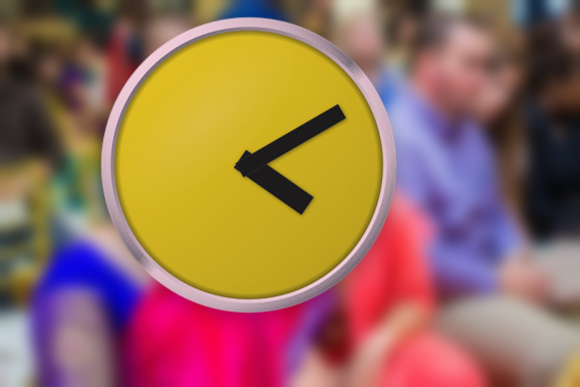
4:10
